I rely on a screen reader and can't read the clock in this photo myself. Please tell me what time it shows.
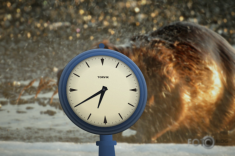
6:40
